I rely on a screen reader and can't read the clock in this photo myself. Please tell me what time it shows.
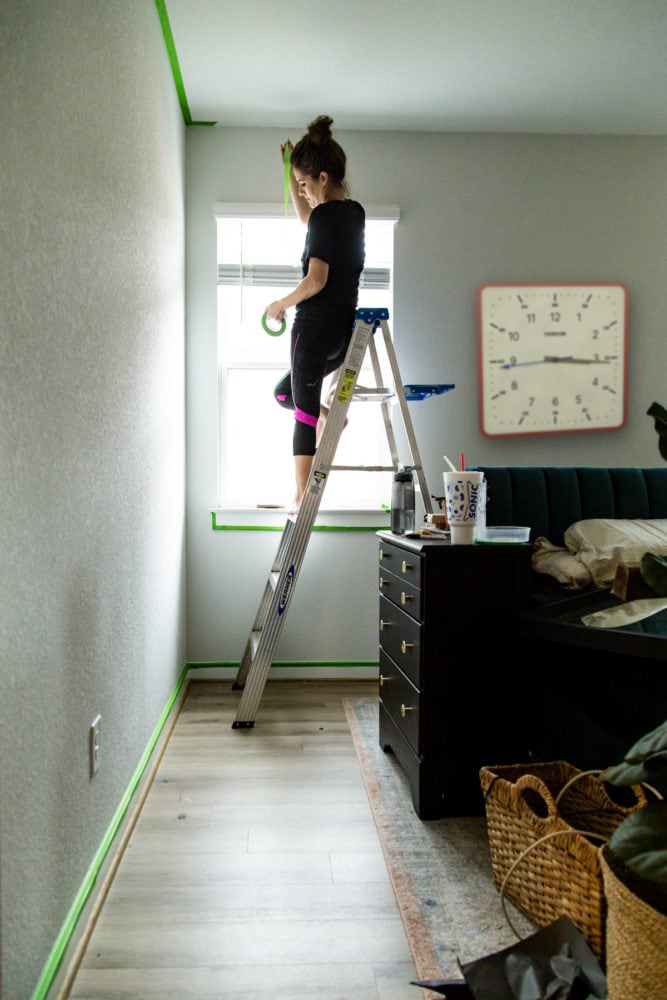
3:15:44
